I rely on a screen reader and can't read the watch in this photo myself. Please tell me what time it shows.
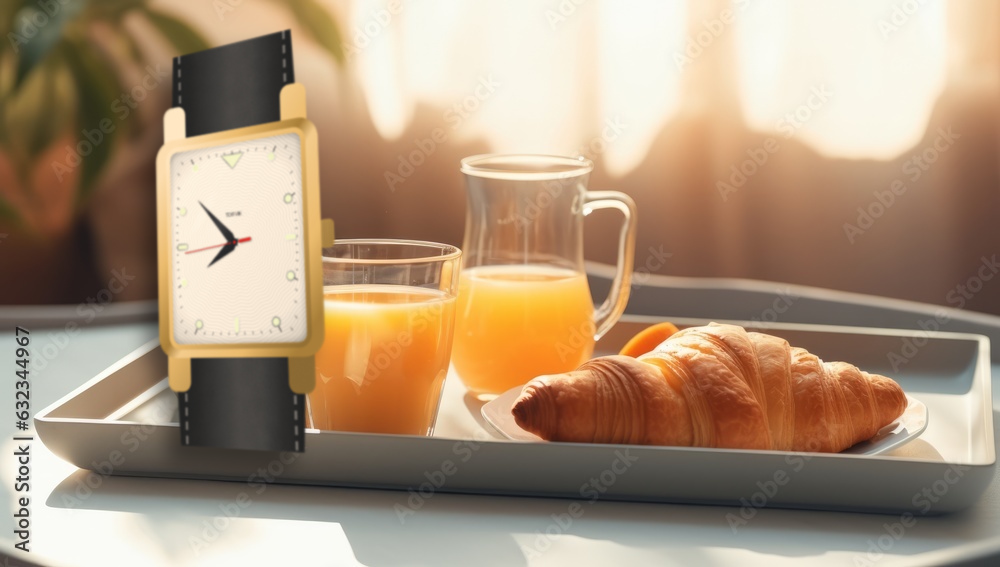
7:52:44
